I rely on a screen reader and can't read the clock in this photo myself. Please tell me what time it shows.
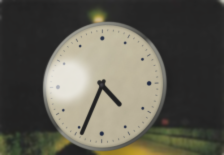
4:34
